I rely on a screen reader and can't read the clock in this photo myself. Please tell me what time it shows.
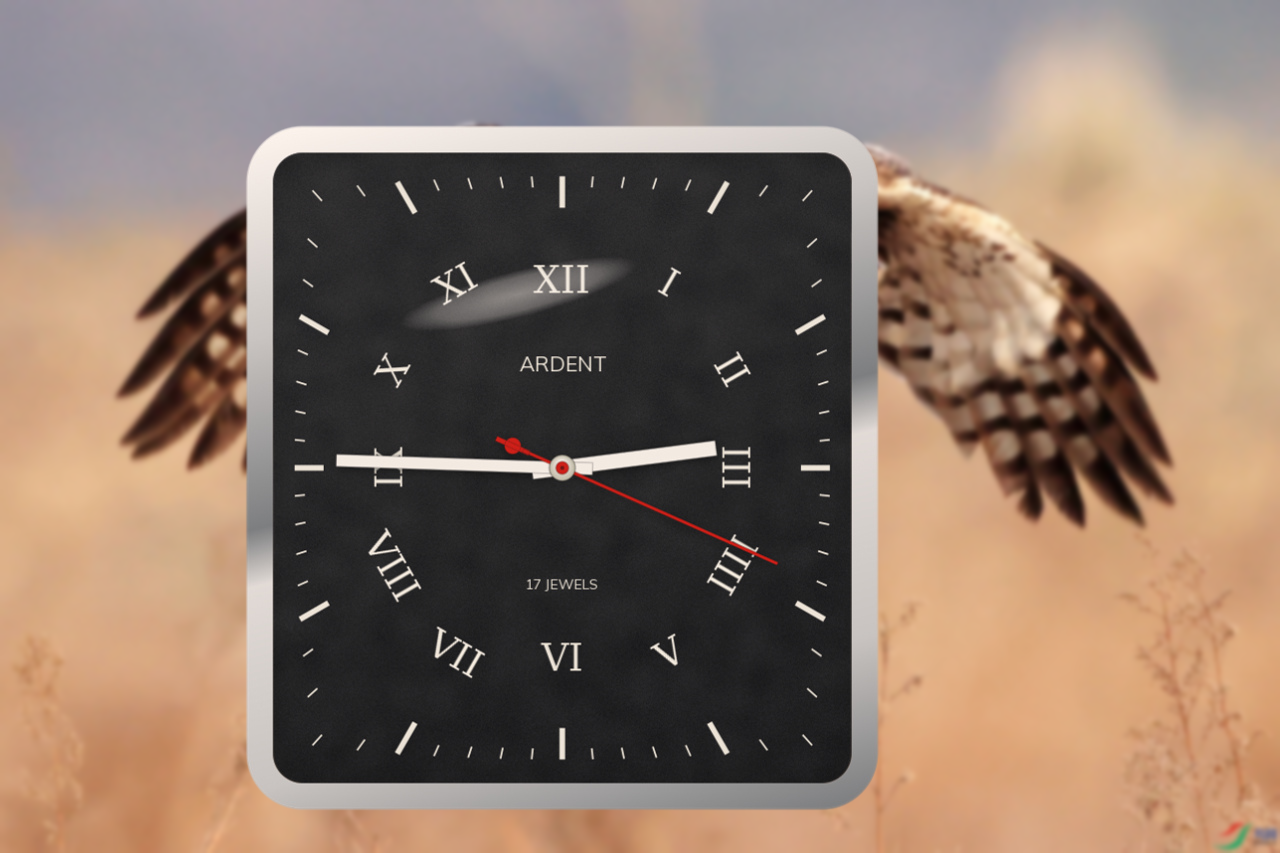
2:45:19
